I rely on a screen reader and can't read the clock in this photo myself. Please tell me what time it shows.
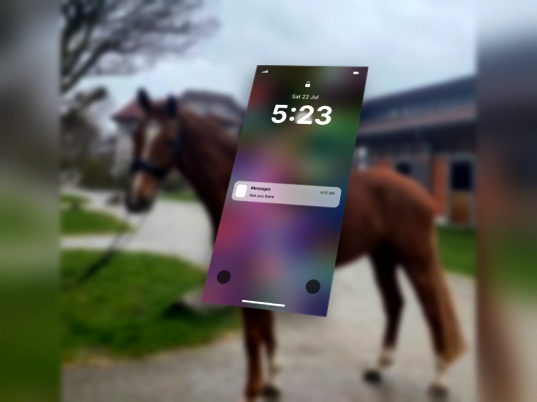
5:23
